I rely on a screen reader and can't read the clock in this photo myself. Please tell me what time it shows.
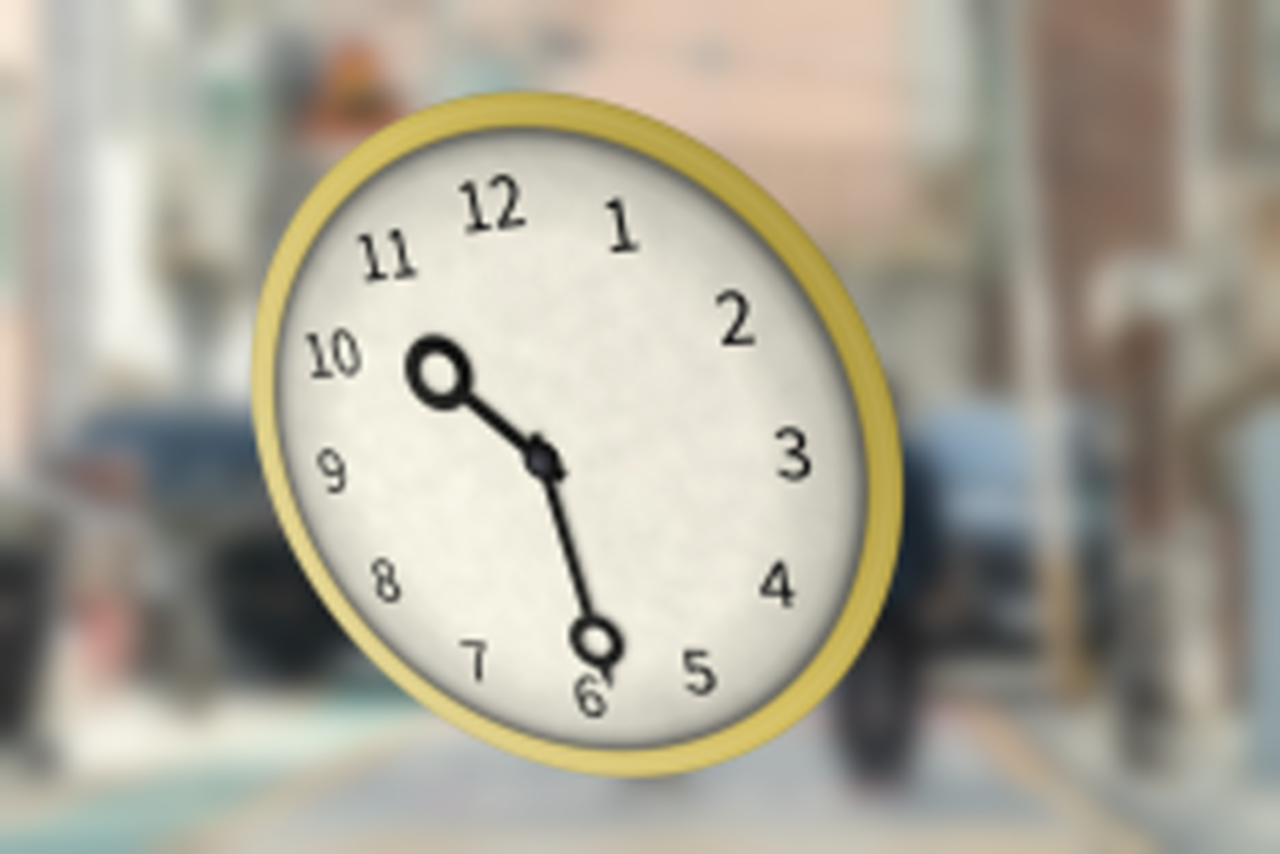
10:29
